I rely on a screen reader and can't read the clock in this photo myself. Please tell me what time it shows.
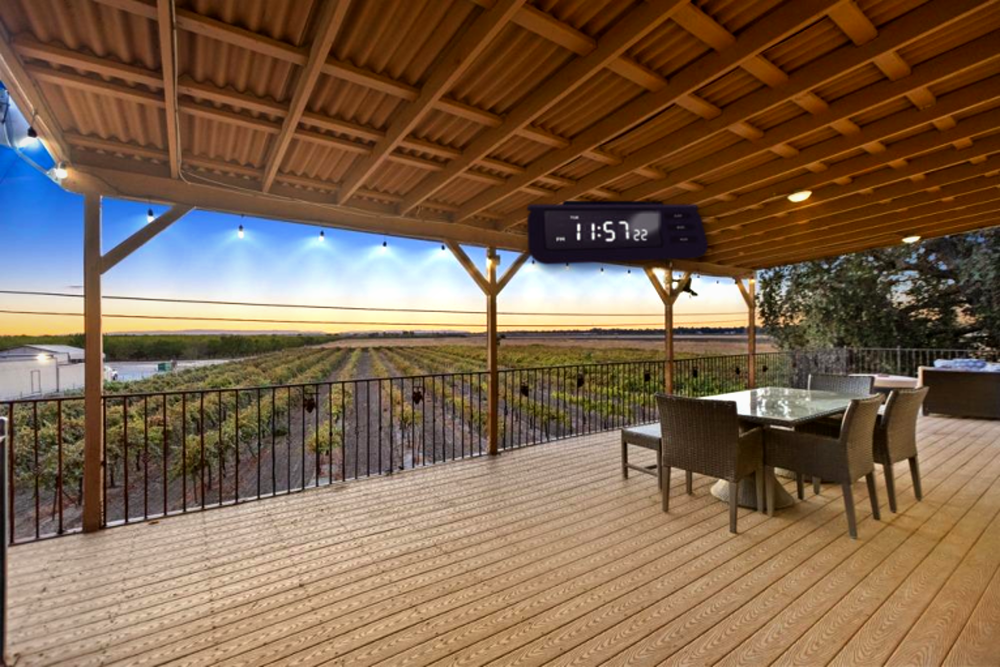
11:57:22
